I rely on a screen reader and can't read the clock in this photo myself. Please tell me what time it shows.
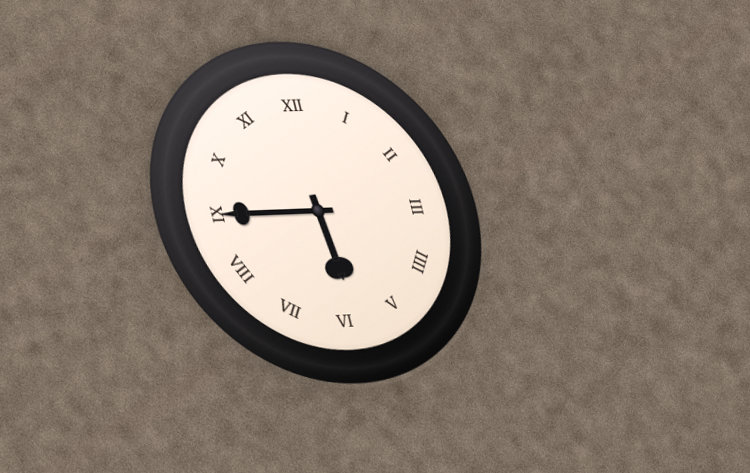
5:45
